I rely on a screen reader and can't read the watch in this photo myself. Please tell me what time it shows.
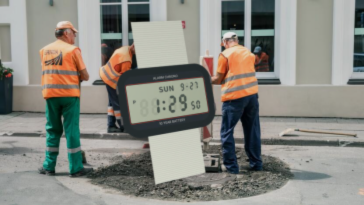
1:29
